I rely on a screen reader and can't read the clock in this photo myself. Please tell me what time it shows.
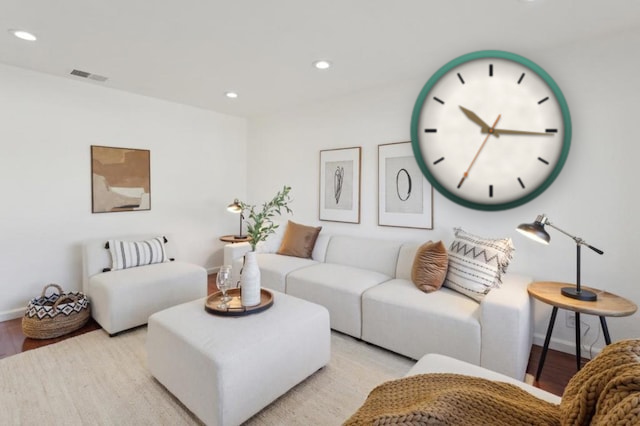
10:15:35
